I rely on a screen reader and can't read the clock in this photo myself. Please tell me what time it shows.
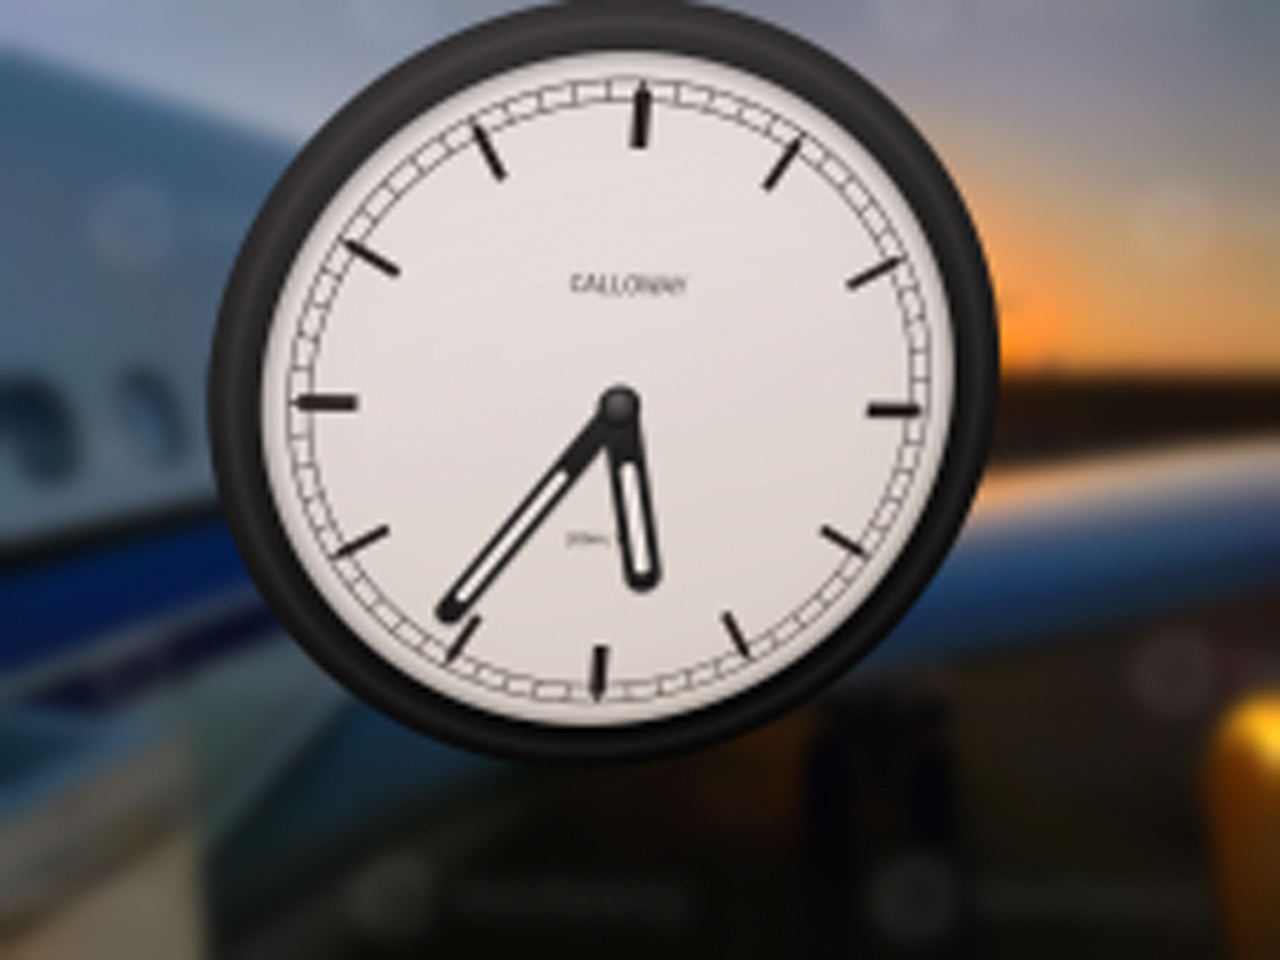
5:36
